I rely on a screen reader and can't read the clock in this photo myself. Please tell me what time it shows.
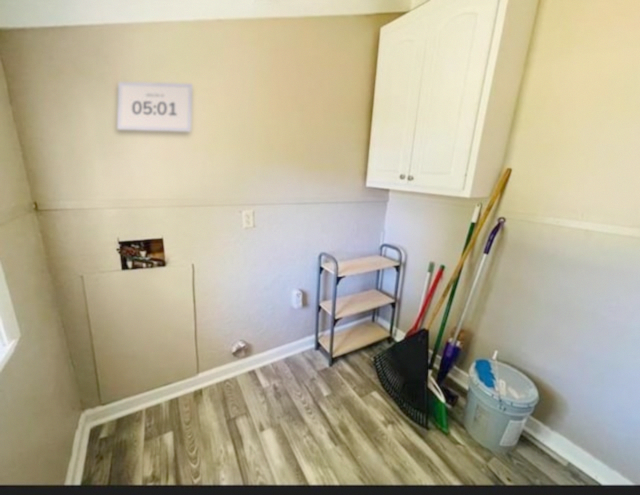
5:01
